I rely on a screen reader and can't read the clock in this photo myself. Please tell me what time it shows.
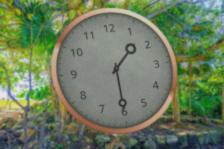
1:30
